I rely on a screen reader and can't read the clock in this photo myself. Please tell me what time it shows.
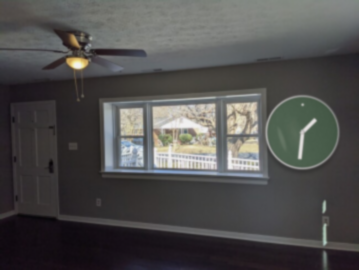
1:31
